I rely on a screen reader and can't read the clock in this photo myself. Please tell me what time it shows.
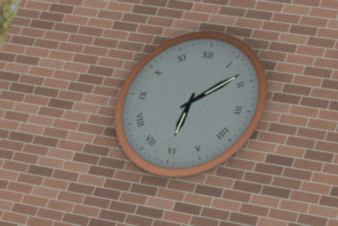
6:08
